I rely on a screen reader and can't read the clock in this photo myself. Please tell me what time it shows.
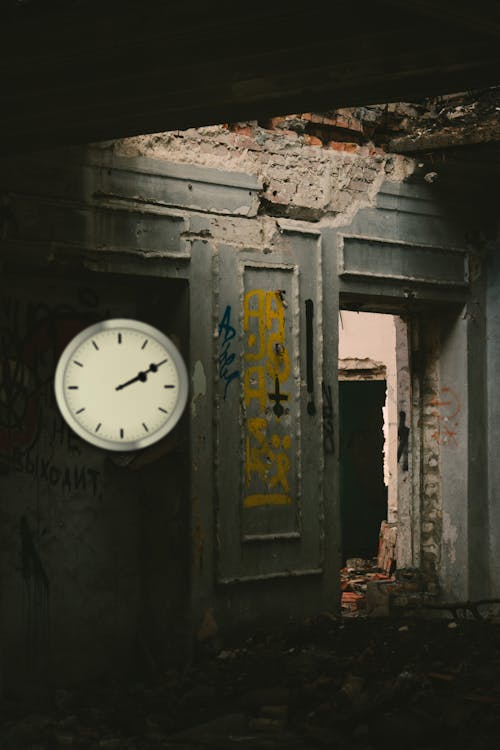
2:10
